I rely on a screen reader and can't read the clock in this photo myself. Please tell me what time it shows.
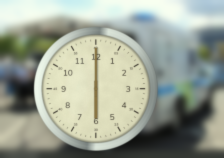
6:00
